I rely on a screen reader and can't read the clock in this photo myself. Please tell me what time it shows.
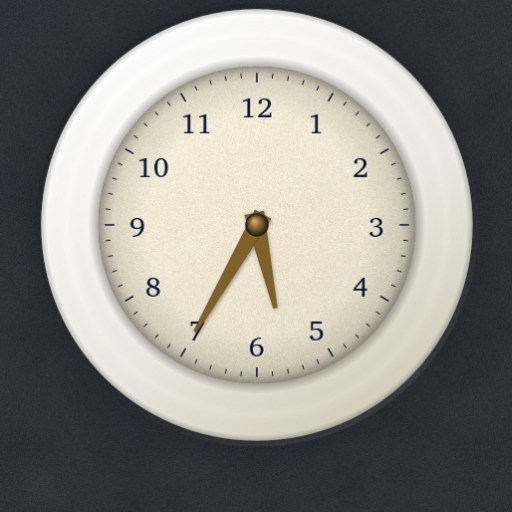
5:35
